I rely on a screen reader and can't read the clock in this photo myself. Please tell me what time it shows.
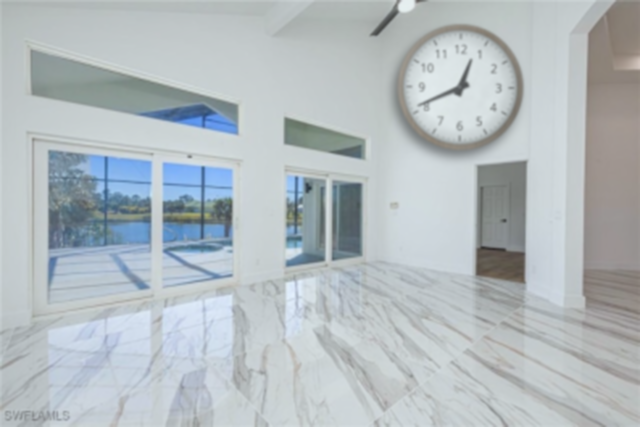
12:41
